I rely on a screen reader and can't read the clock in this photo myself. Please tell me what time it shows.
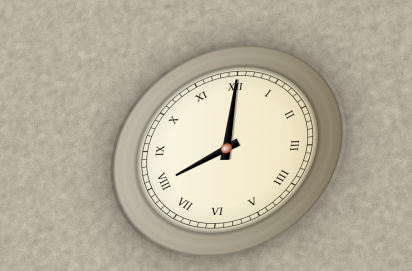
8:00
